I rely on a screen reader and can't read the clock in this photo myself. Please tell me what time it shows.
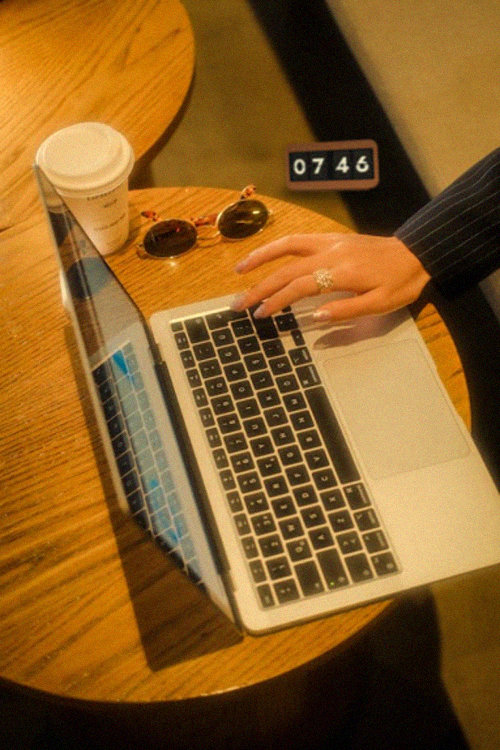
7:46
